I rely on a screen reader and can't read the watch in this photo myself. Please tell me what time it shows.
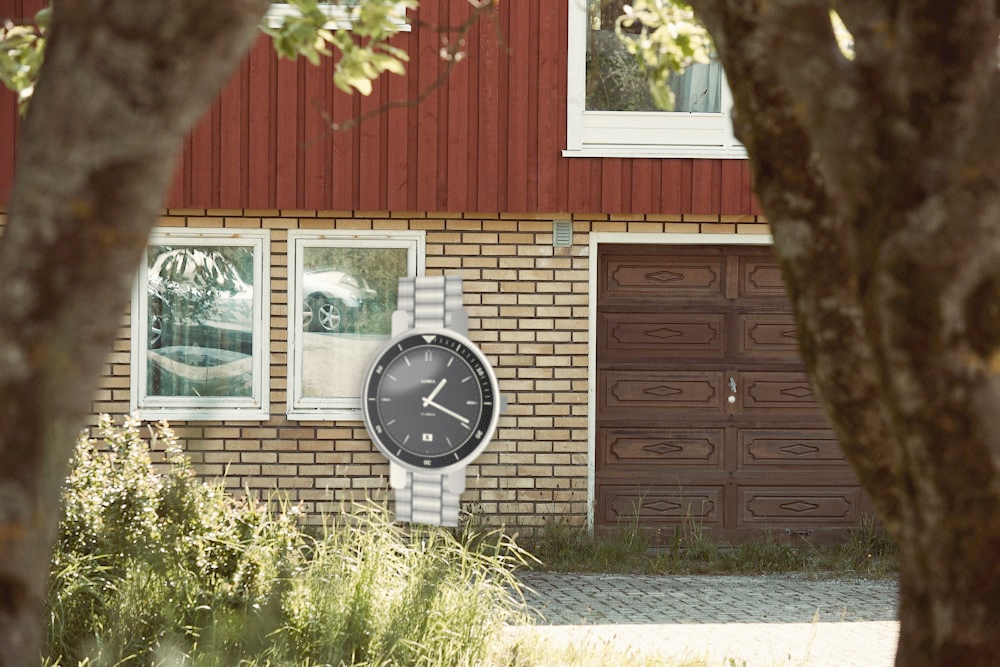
1:19
